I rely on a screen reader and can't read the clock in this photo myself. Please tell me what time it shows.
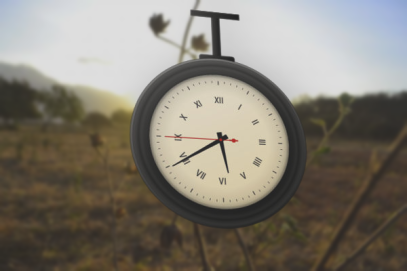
5:39:45
